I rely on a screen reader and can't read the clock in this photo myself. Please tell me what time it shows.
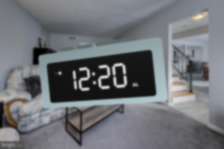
12:20
